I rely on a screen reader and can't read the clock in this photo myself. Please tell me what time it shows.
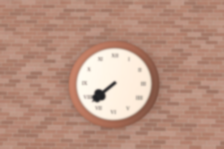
7:38
